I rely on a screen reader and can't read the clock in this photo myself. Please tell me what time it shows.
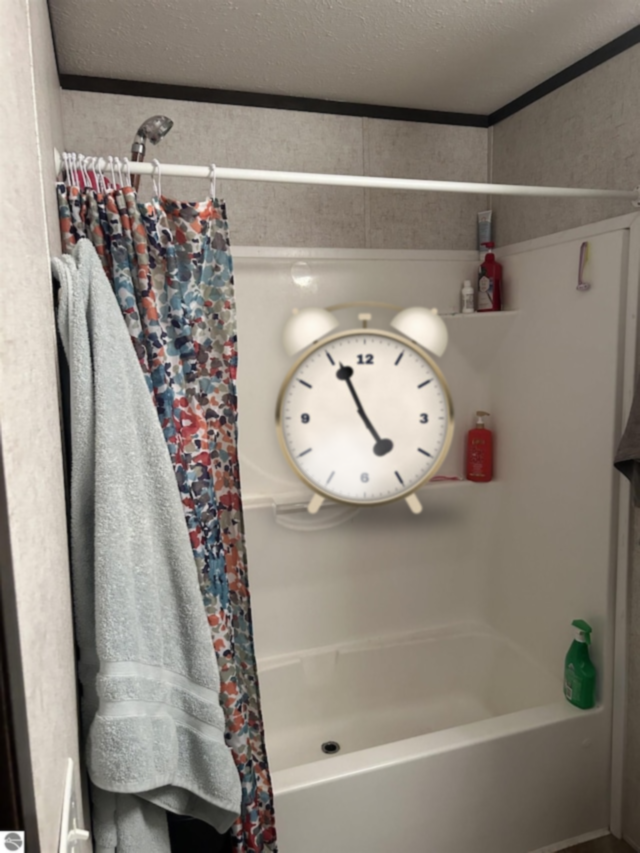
4:56
